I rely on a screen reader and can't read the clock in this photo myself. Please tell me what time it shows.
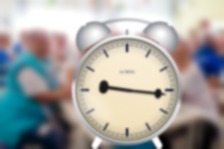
9:16
